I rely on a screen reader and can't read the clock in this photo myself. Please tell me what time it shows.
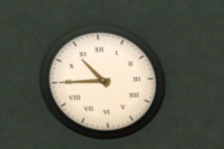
10:45
